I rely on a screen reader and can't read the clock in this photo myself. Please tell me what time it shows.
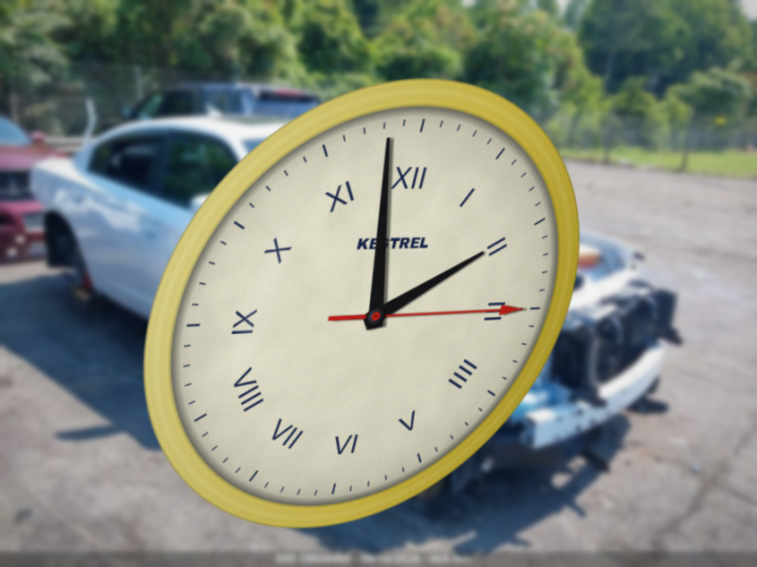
1:58:15
